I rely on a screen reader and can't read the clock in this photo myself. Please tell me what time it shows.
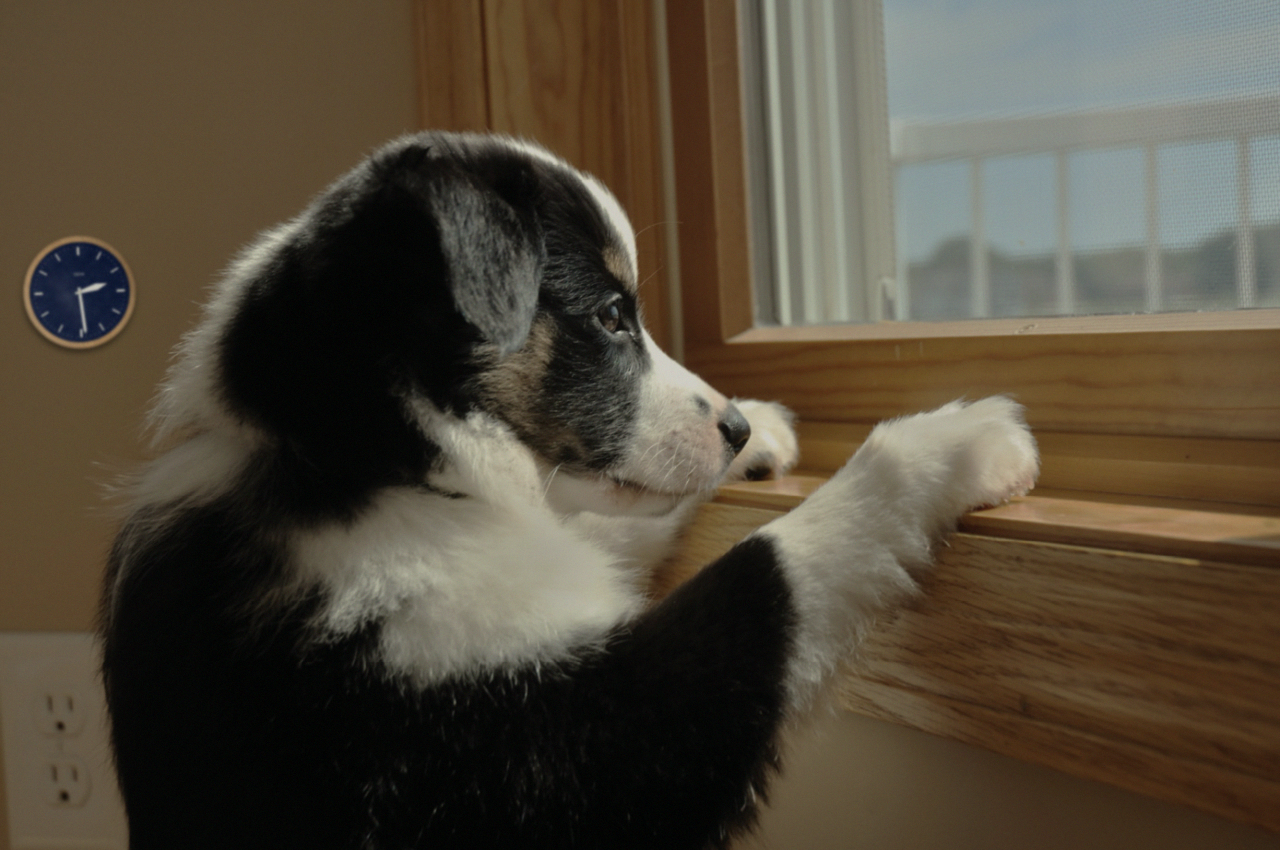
2:29
